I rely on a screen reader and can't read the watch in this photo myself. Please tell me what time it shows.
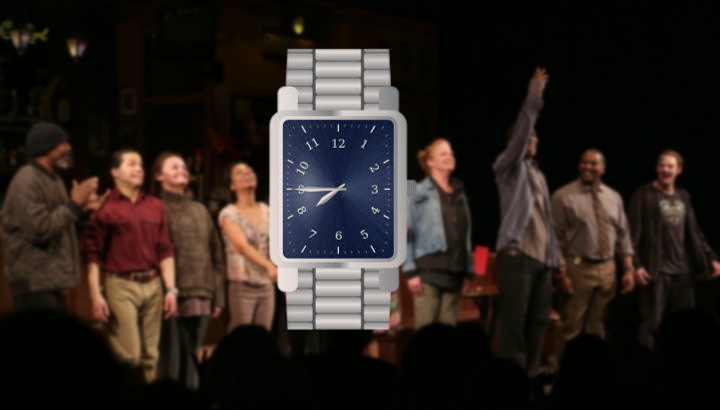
7:45
